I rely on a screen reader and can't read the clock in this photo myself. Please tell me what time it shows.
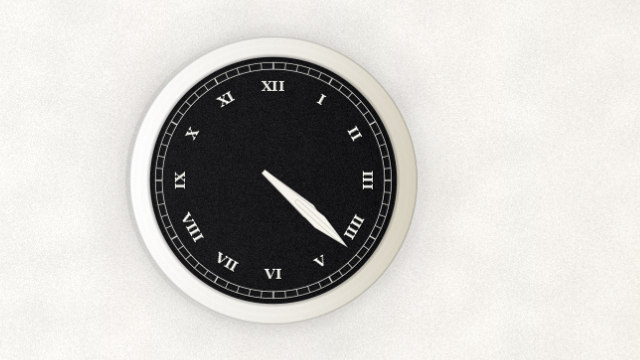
4:22
